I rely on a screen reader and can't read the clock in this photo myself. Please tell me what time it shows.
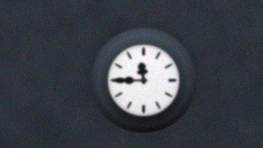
11:45
